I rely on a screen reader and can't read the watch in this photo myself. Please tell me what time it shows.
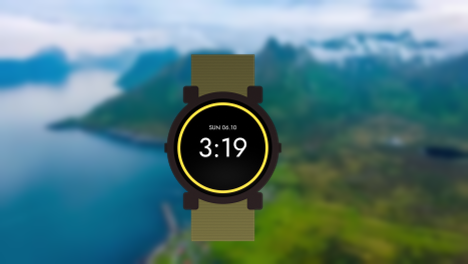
3:19
